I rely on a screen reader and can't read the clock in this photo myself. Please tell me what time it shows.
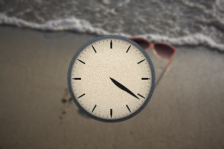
4:21
